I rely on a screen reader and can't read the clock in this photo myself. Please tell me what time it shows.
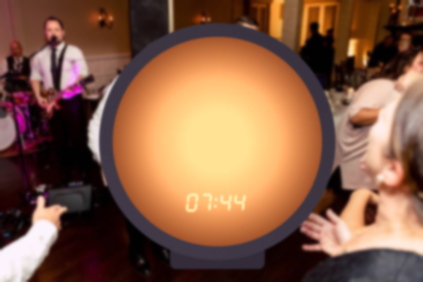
7:44
